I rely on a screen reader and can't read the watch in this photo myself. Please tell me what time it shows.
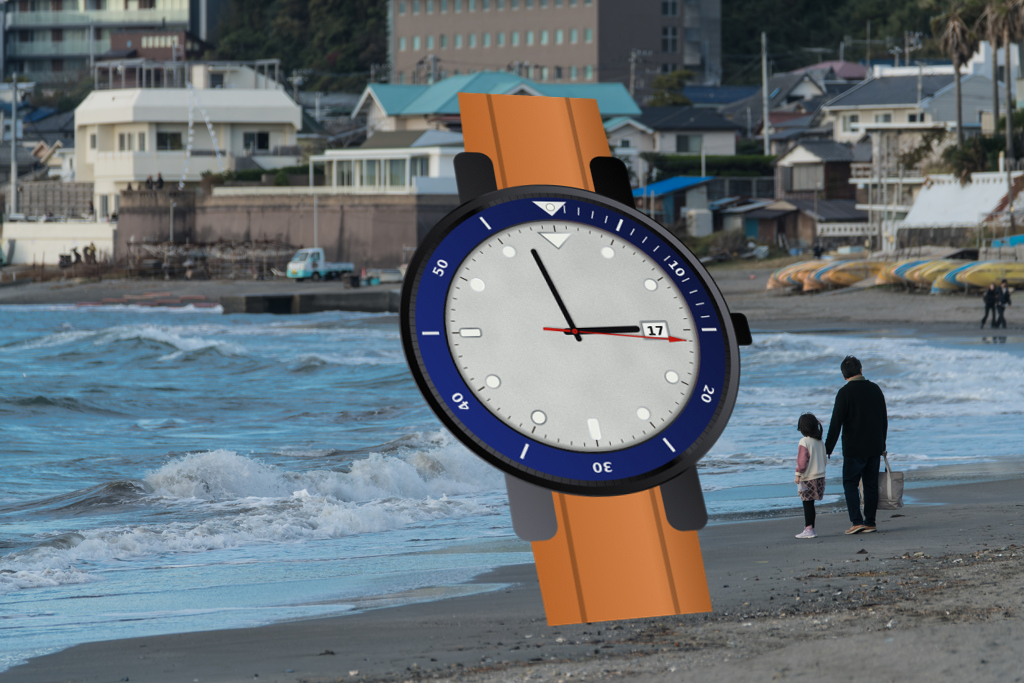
2:57:16
